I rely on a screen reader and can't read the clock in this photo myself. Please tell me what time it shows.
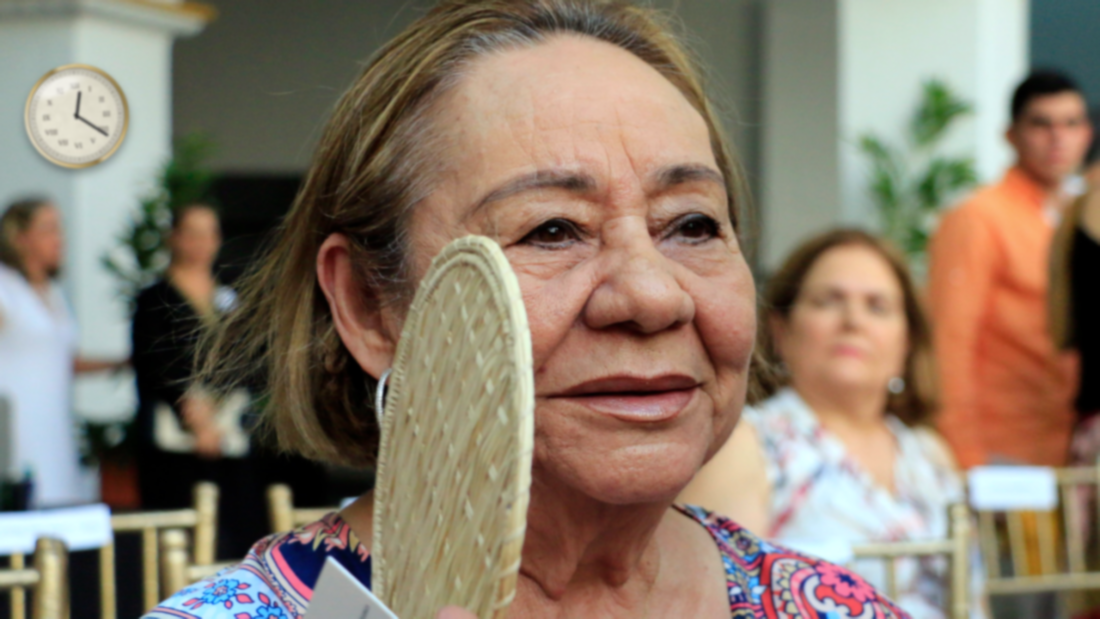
12:21
